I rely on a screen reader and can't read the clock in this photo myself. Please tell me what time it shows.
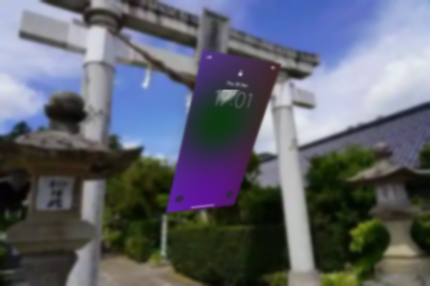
17:01
